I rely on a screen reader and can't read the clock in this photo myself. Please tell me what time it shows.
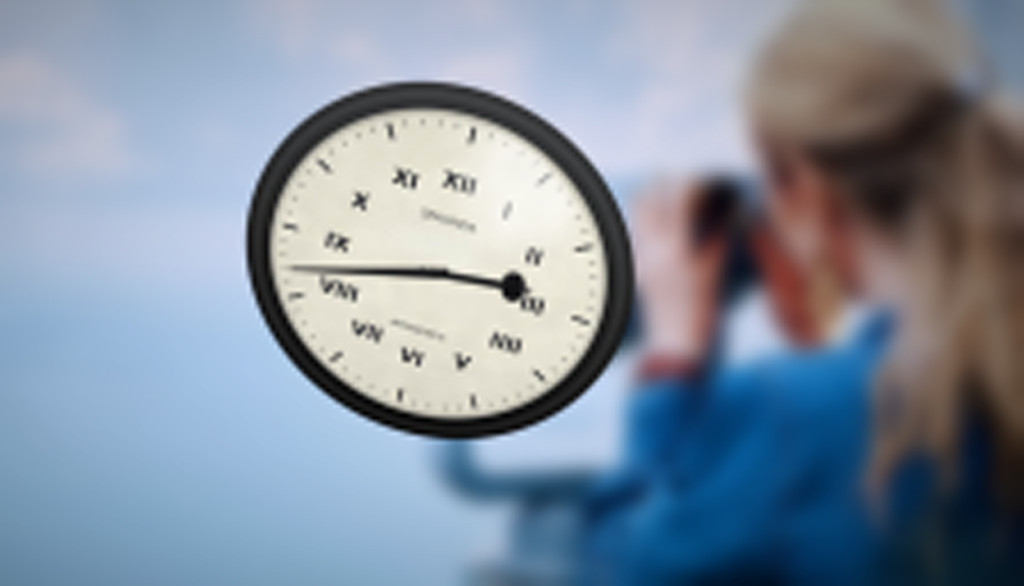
2:42
